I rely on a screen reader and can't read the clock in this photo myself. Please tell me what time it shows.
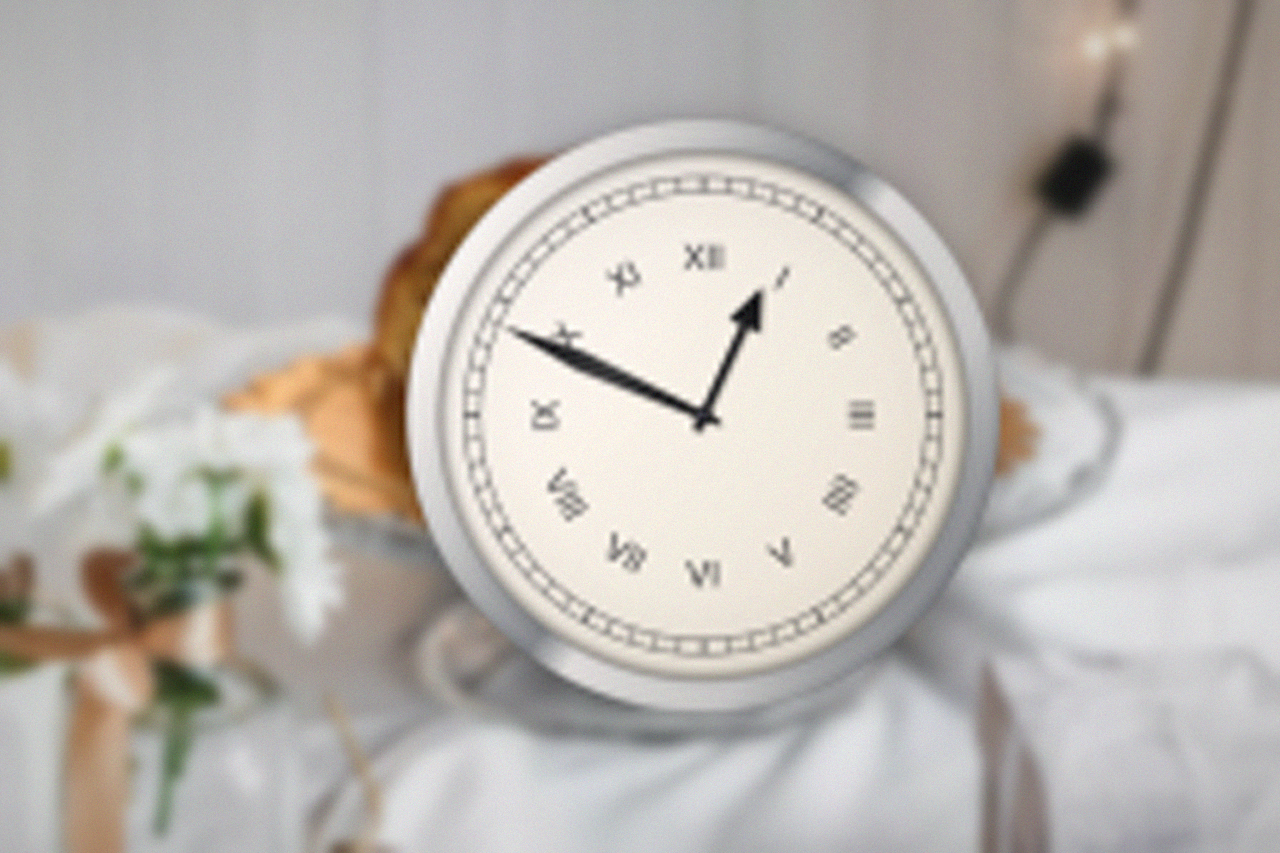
12:49
